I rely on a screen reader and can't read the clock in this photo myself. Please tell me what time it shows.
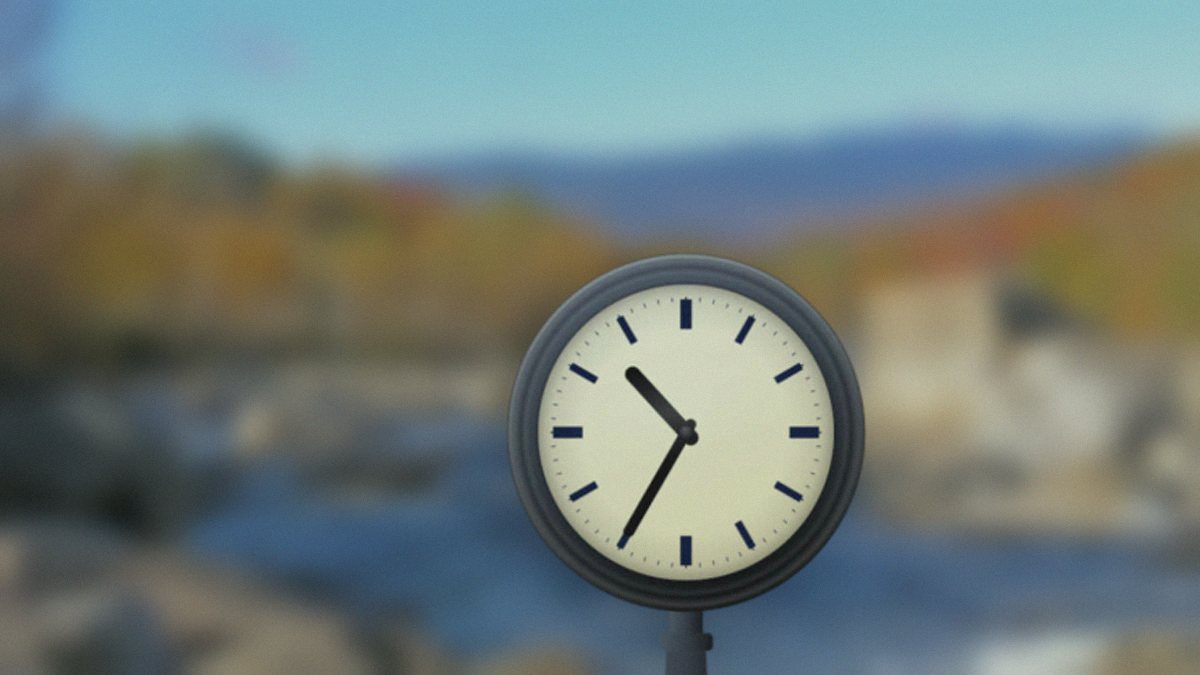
10:35
